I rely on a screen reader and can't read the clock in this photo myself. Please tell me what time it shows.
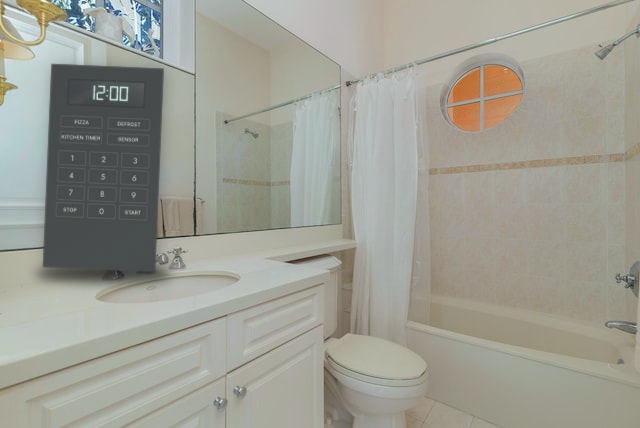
12:00
